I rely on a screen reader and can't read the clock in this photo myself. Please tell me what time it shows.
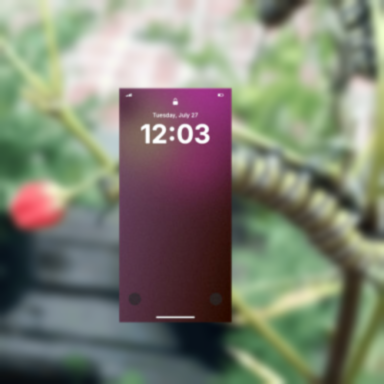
12:03
